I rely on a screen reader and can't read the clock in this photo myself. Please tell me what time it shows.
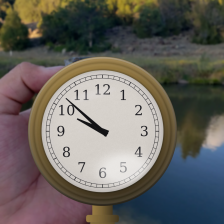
9:52
